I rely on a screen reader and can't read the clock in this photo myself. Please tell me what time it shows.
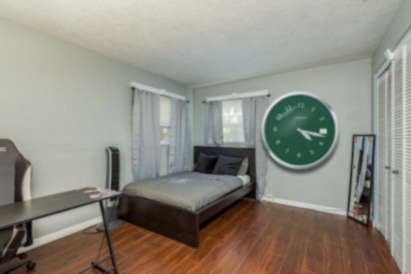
4:17
